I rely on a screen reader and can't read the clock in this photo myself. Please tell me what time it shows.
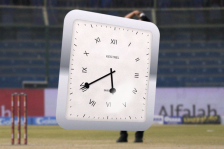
5:40
